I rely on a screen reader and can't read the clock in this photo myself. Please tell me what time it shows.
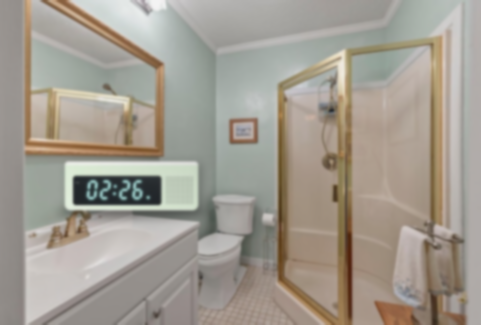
2:26
